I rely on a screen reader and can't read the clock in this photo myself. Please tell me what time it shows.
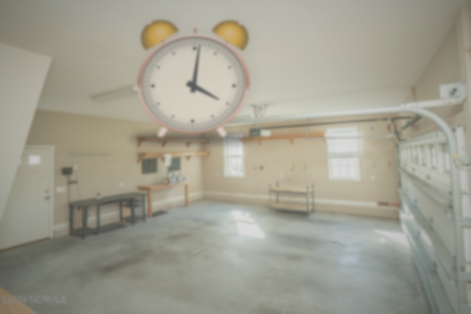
4:01
